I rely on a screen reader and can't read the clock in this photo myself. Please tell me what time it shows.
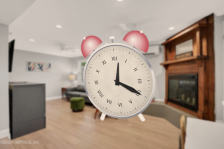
12:20
